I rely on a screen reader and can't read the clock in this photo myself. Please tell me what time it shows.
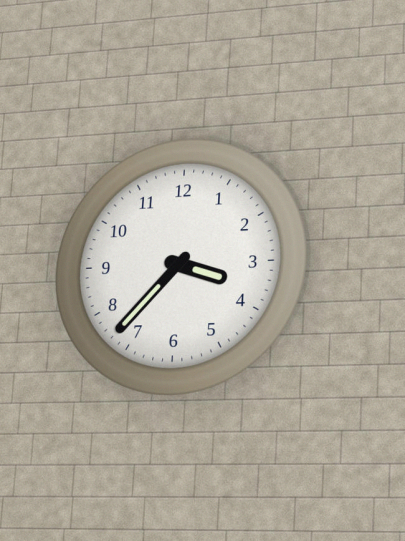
3:37
